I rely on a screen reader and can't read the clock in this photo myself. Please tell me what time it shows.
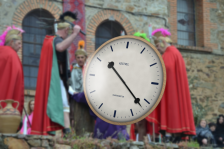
10:22
